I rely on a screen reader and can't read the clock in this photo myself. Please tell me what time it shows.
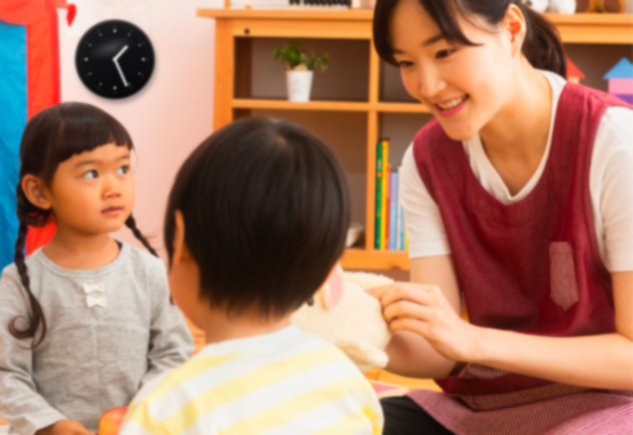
1:26
